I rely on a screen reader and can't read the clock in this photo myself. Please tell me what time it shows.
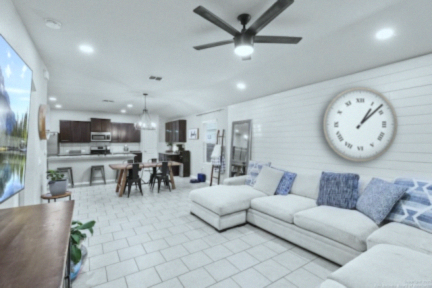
1:08
